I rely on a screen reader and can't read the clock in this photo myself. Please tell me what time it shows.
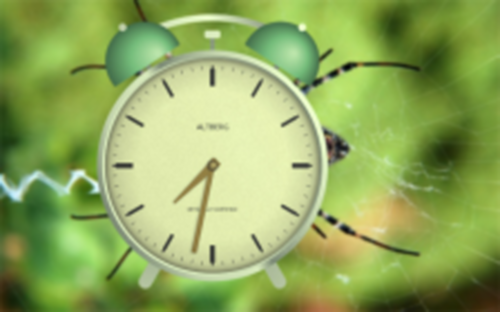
7:32
